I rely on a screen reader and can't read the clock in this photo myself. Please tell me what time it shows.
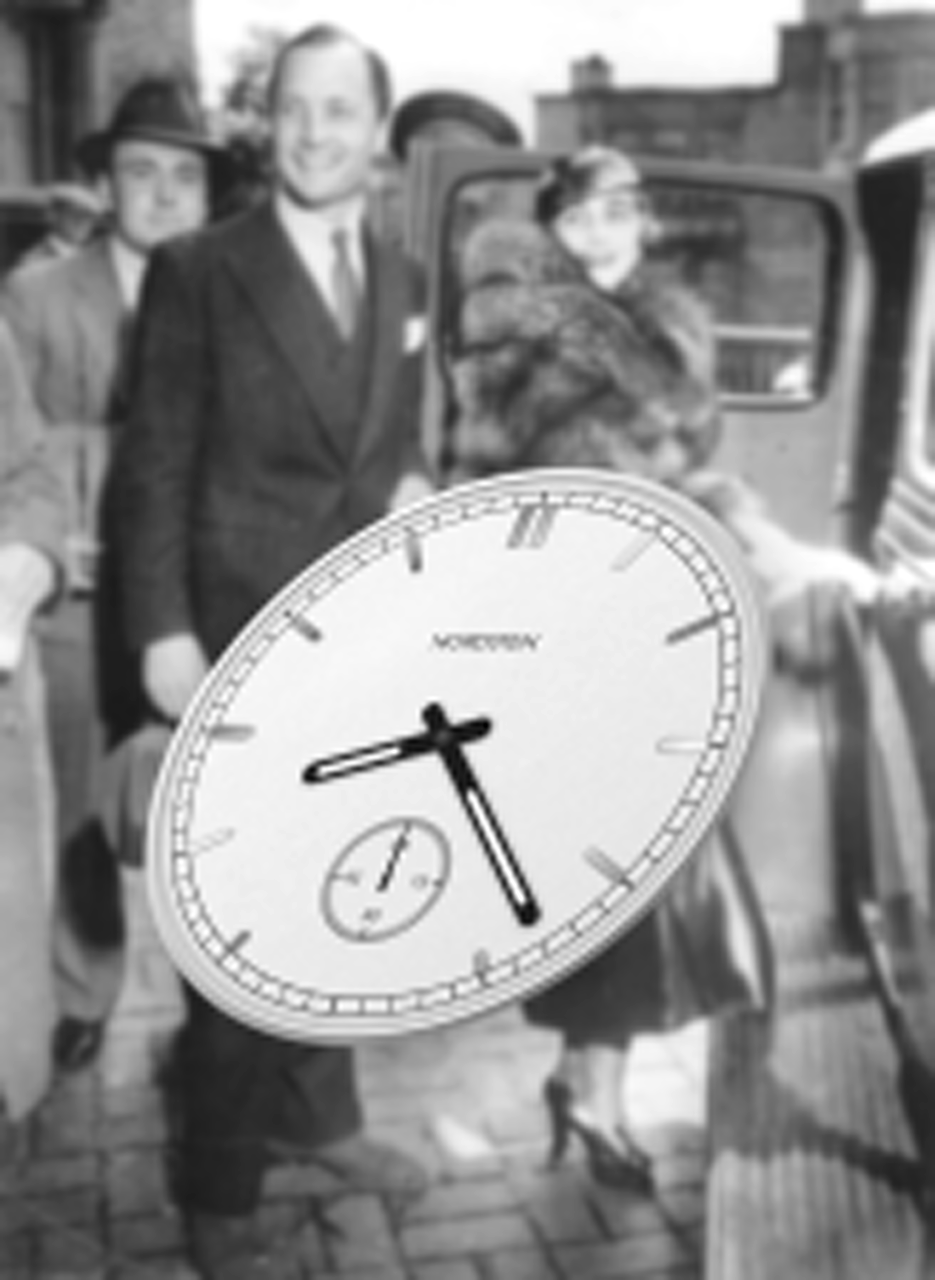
8:23
